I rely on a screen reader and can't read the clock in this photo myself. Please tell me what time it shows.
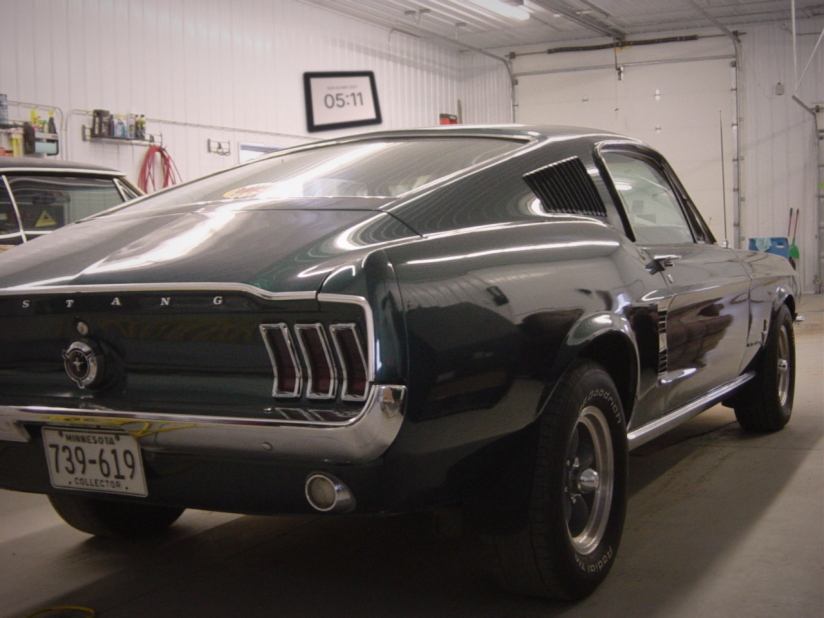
5:11
